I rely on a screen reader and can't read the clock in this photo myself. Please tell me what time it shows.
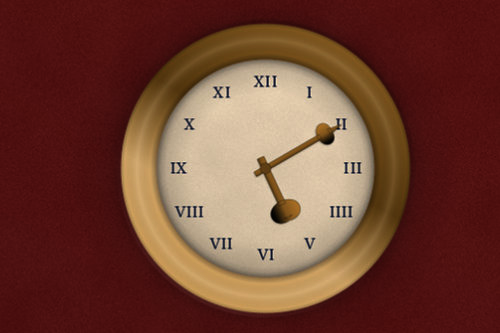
5:10
